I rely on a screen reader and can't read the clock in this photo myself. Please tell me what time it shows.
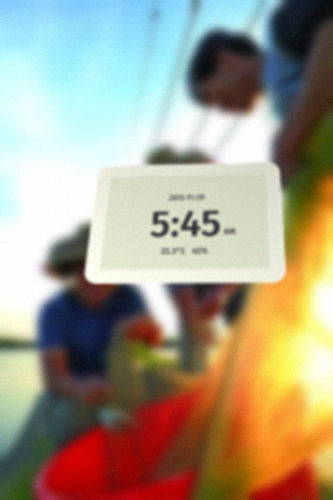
5:45
